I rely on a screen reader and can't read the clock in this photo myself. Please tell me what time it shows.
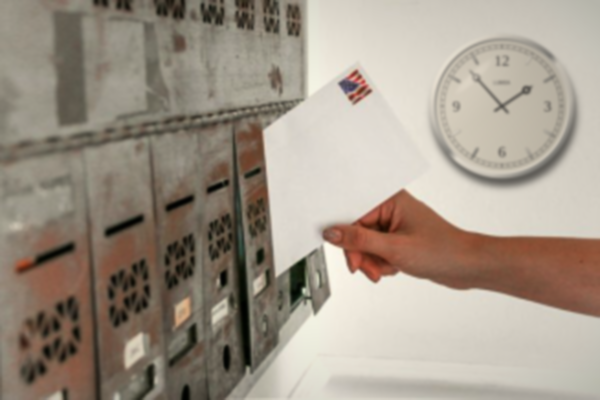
1:53
